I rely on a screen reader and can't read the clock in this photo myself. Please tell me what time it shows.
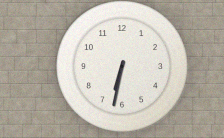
6:32
